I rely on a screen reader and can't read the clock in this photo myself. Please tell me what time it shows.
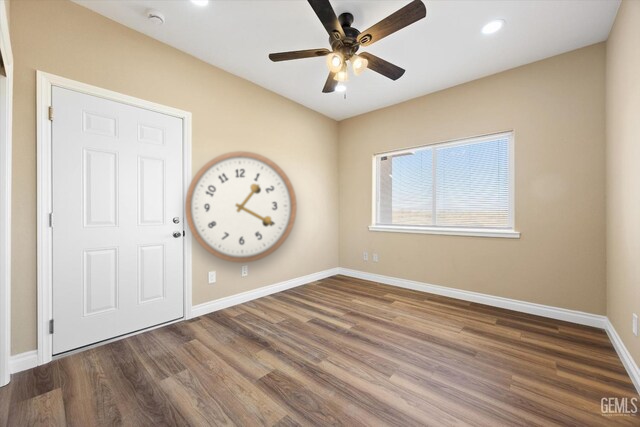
1:20
